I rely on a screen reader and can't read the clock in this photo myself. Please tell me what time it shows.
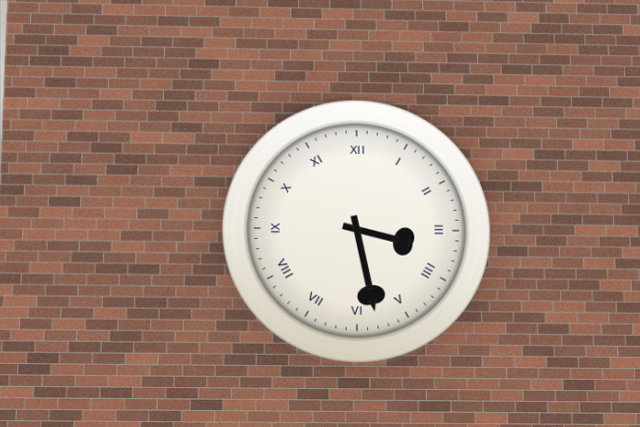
3:28
